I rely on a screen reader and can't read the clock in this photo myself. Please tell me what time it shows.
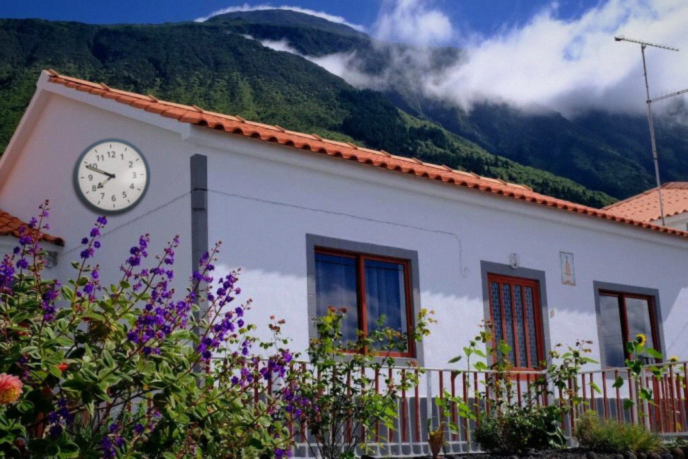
7:49
